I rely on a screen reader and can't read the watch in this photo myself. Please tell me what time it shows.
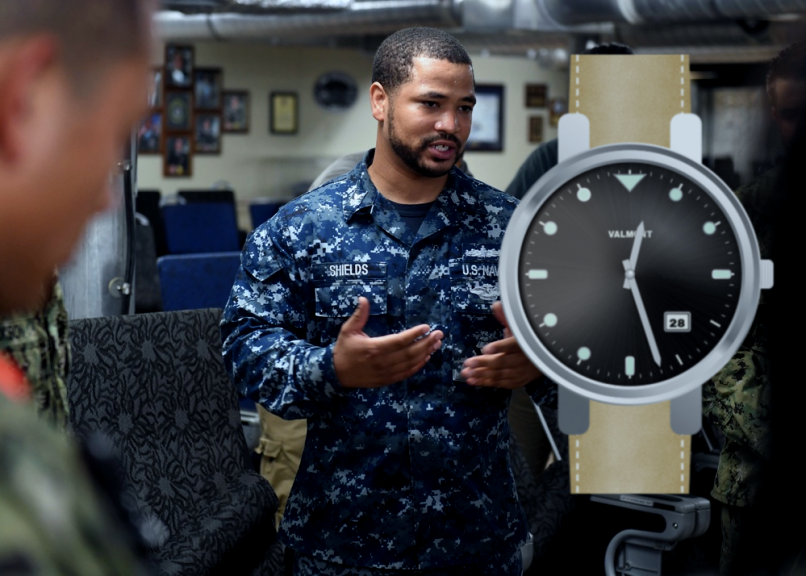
12:27
